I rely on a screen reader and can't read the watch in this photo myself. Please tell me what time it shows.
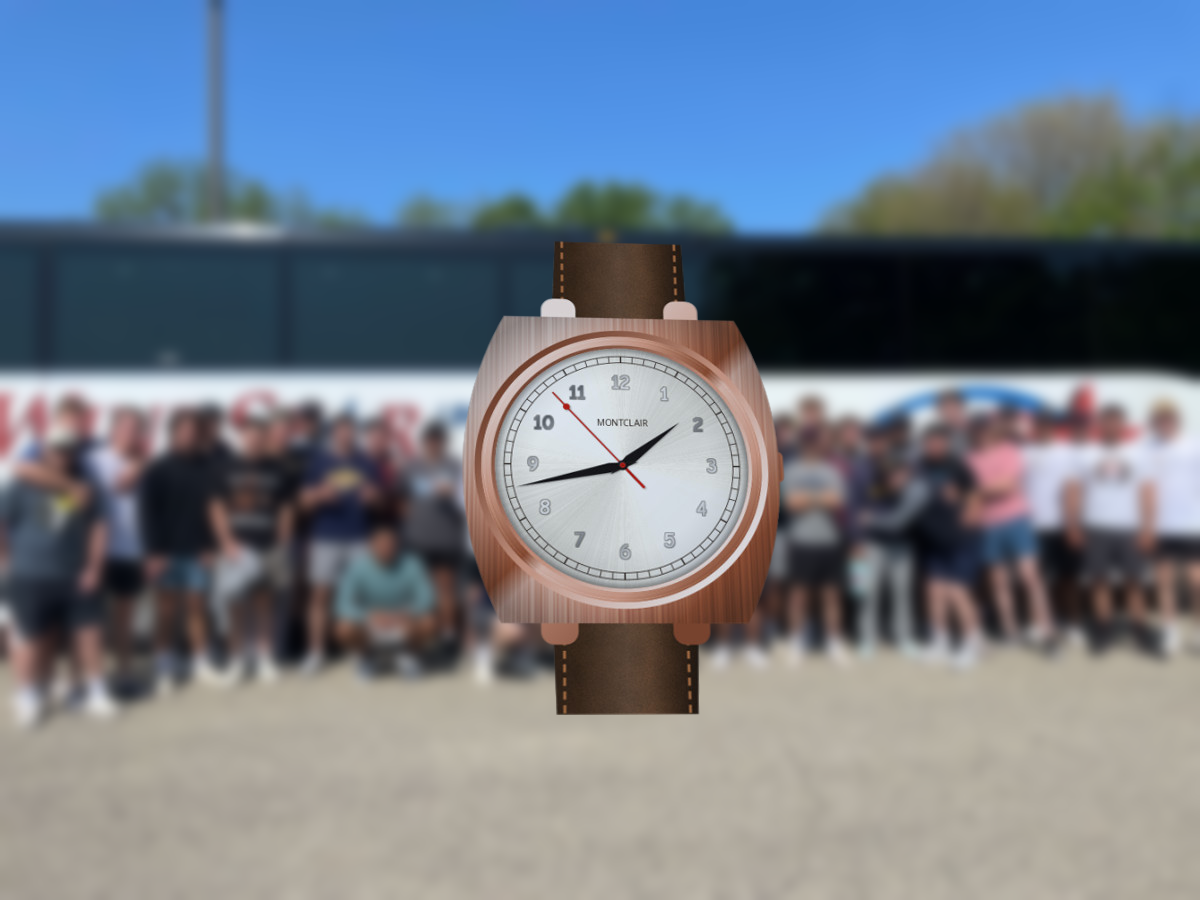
1:42:53
